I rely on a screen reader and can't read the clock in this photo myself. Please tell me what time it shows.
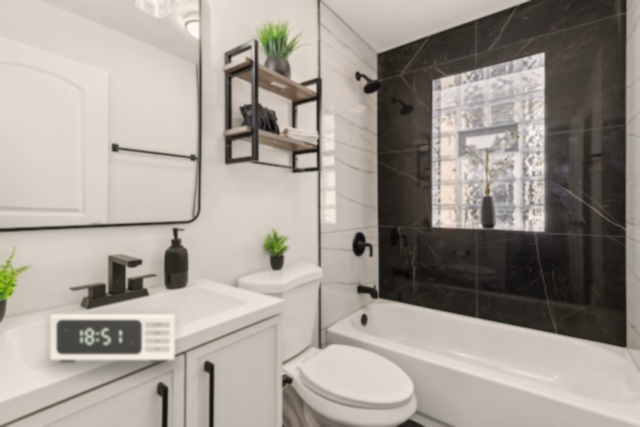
18:51
